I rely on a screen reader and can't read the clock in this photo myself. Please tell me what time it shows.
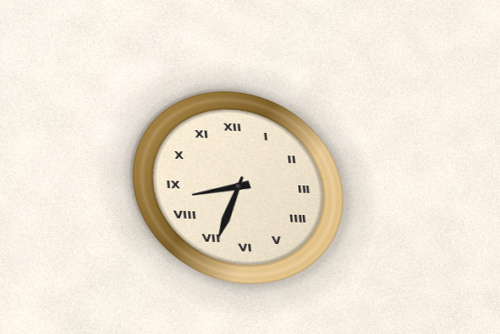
8:34
